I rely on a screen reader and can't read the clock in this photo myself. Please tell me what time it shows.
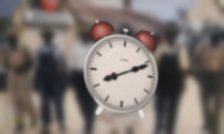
8:11
